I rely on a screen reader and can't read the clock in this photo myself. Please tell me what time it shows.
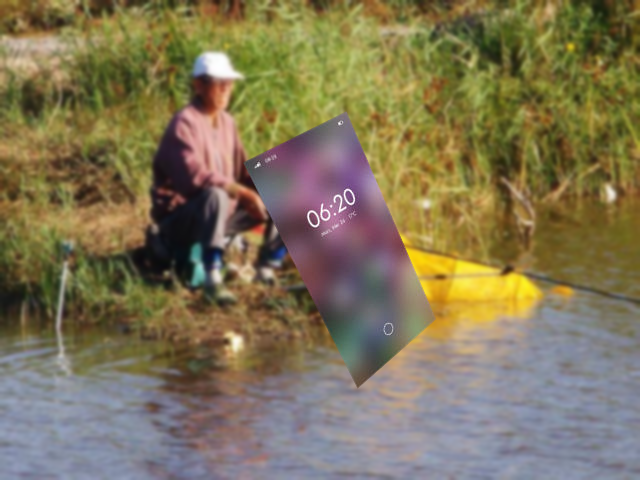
6:20
